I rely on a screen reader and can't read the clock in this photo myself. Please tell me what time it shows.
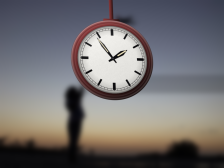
1:54
